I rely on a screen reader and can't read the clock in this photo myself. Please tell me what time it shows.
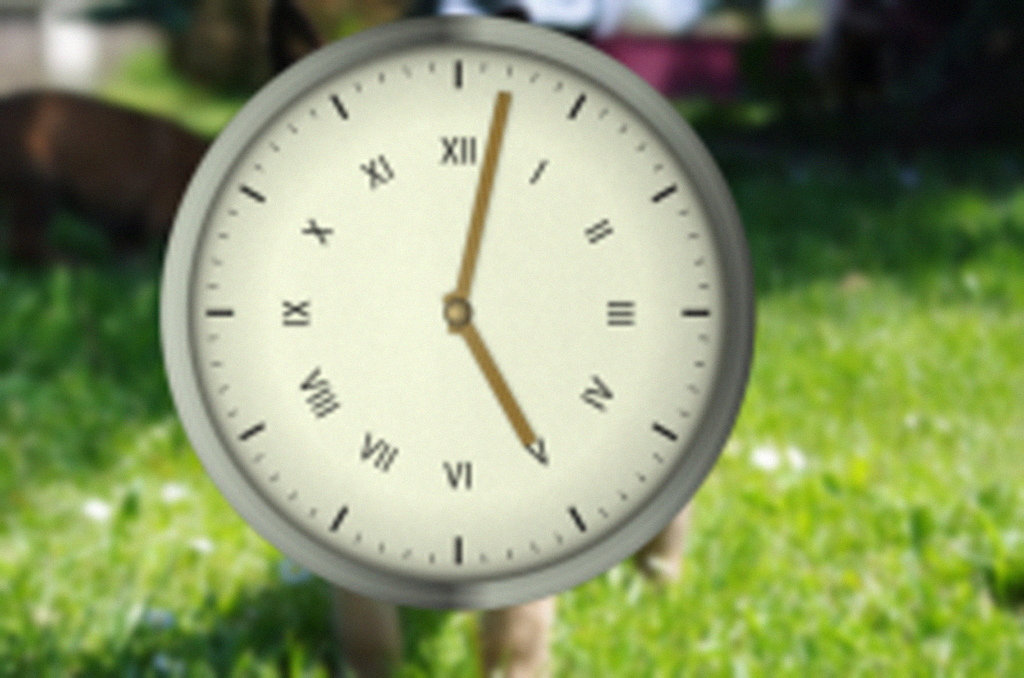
5:02
